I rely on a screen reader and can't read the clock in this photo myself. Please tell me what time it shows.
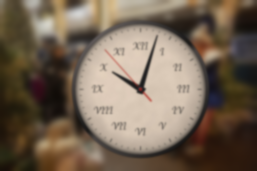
10:02:53
